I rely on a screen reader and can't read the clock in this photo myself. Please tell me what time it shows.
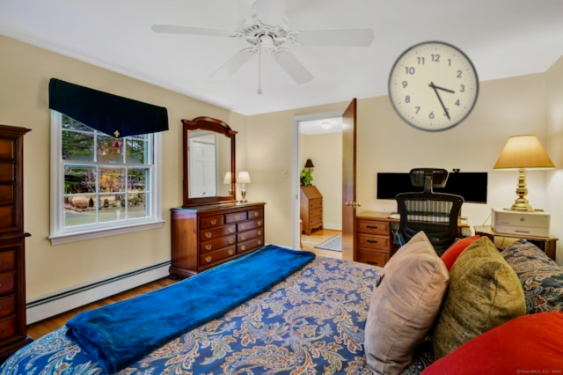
3:25
